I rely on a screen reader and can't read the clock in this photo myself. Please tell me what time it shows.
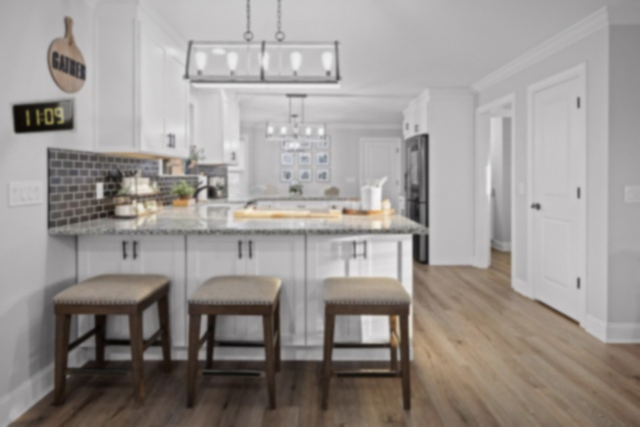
11:09
